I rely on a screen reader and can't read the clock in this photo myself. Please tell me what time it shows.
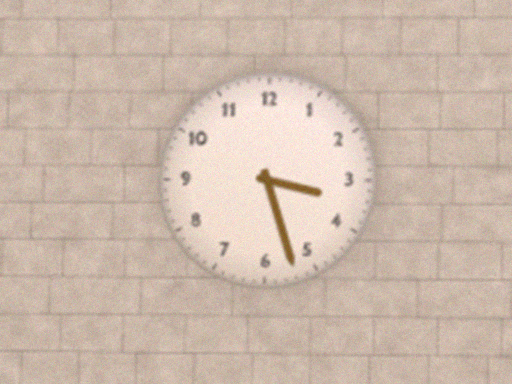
3:27
